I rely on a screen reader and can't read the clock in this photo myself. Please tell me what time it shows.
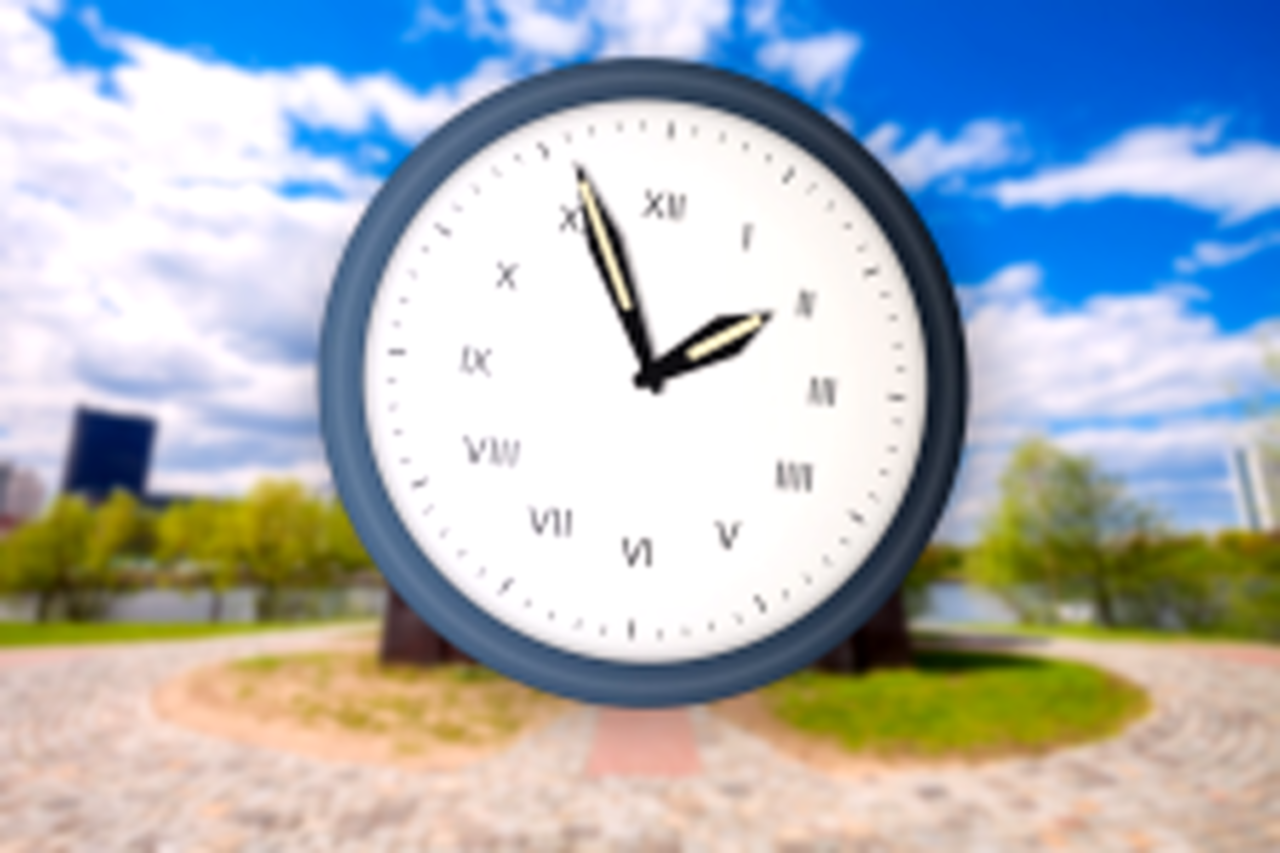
1:56
